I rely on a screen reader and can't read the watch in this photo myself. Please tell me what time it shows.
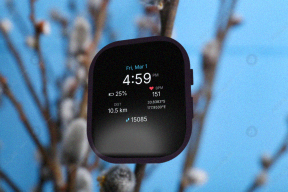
4:59
